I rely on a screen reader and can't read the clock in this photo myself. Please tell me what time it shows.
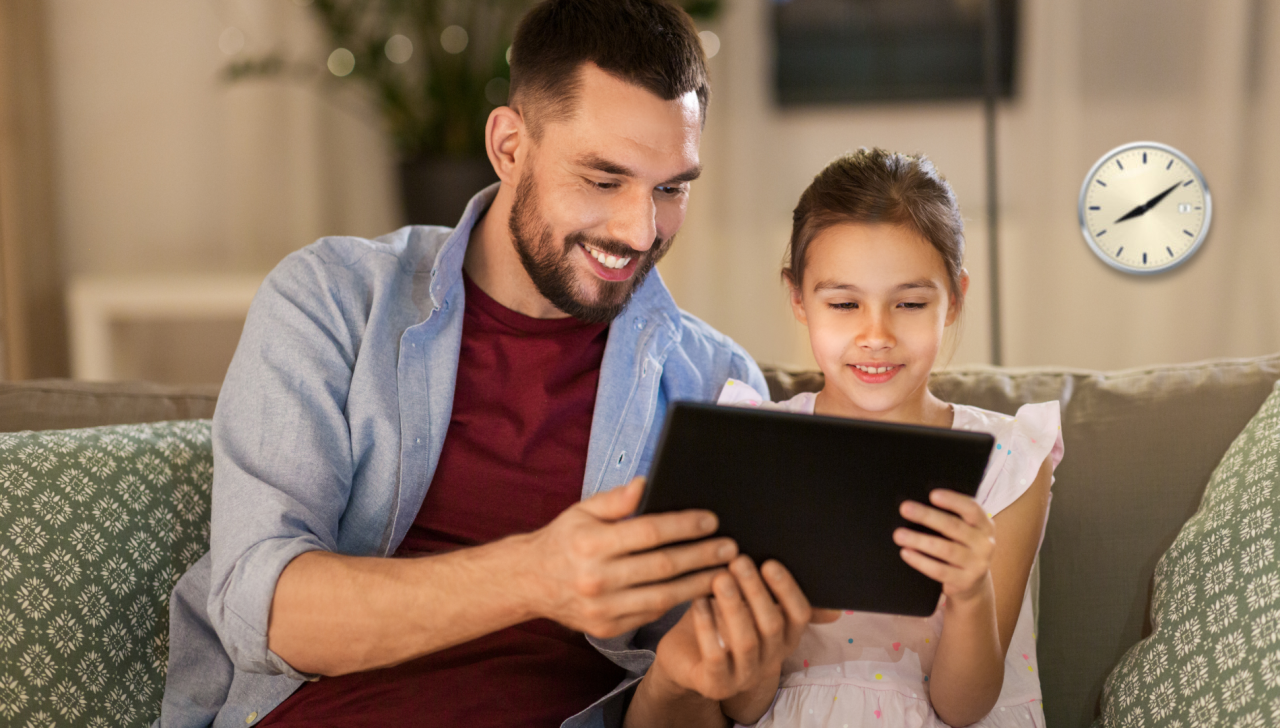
8:09
